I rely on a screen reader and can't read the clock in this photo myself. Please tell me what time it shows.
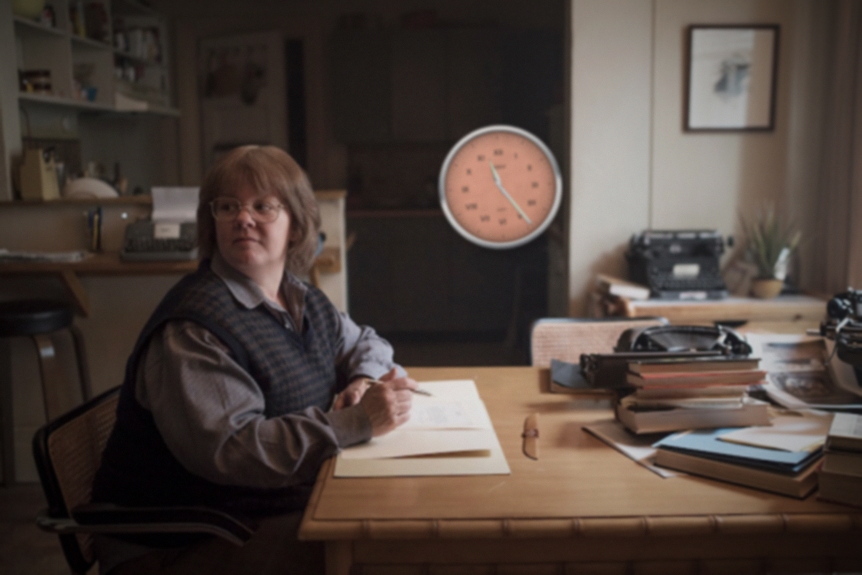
11:24
